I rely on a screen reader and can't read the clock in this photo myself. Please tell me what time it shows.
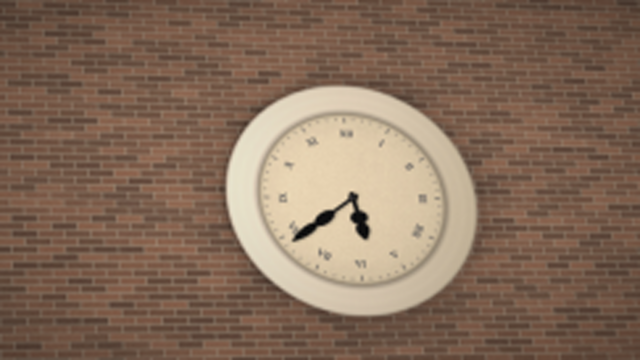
5:39
